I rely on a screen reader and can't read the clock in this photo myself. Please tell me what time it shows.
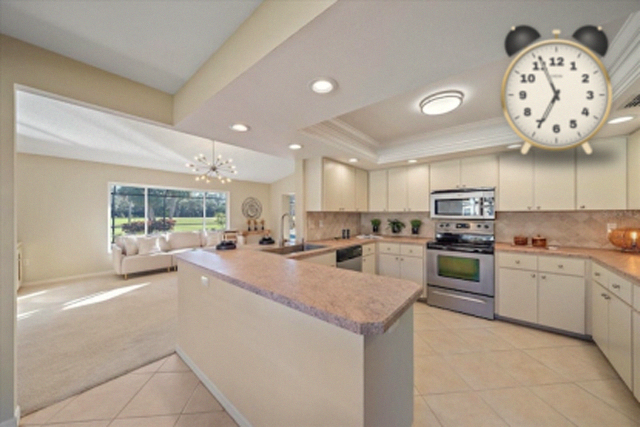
6:56
